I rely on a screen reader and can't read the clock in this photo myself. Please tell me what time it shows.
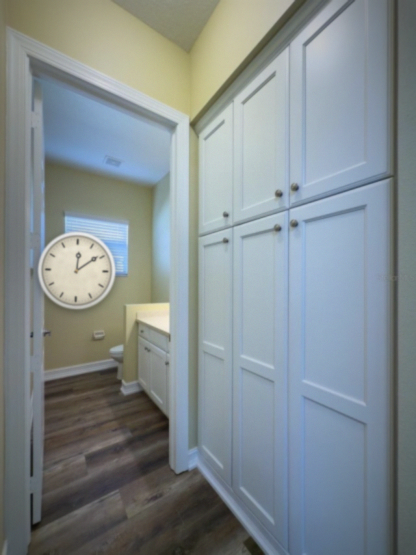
12:09
